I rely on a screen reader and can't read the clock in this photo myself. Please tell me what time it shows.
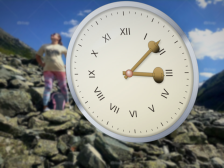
3:08
